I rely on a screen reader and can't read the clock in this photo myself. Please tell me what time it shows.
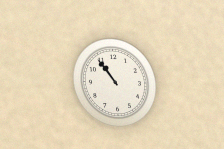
10:54
